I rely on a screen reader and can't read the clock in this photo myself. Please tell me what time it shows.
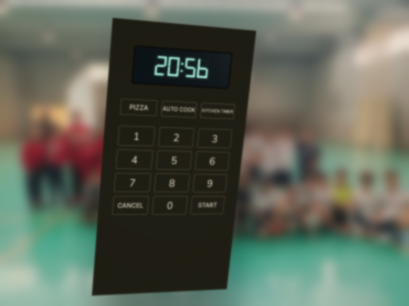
20:56
